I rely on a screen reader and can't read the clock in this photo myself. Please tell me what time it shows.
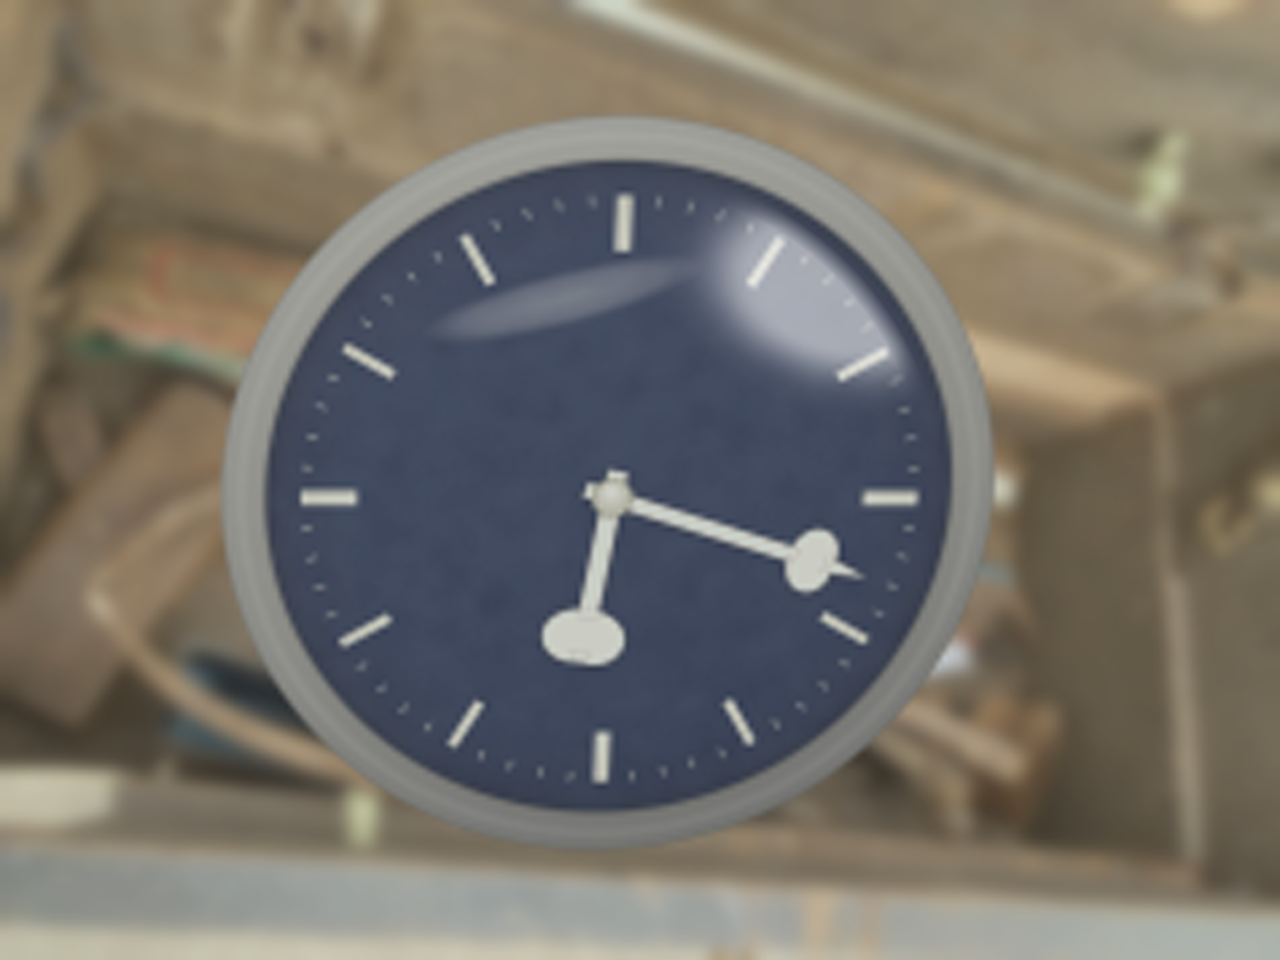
6:18
